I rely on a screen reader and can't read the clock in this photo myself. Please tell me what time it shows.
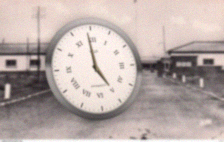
4:59
